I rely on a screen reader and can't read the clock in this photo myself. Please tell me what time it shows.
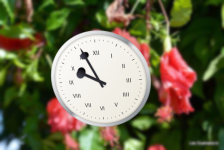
9:56
